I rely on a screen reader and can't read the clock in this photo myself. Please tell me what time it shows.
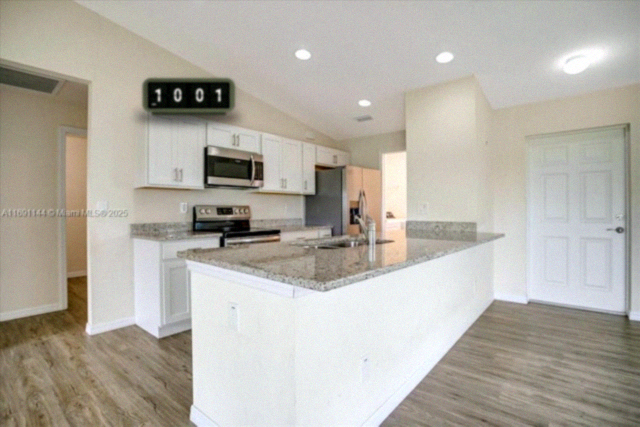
10:01
